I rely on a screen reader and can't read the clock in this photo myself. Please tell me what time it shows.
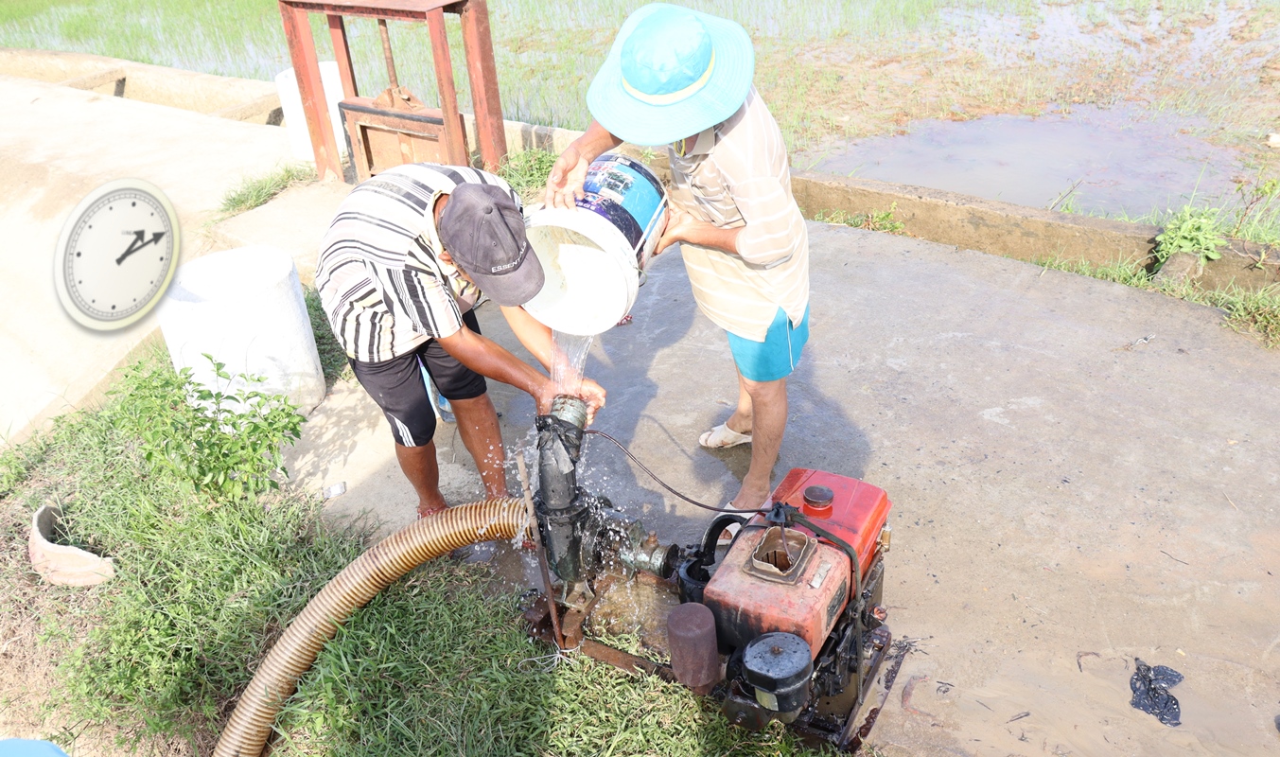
1:10
